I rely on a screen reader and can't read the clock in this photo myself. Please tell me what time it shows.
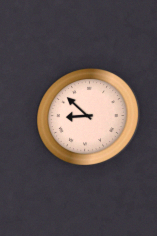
8:52
